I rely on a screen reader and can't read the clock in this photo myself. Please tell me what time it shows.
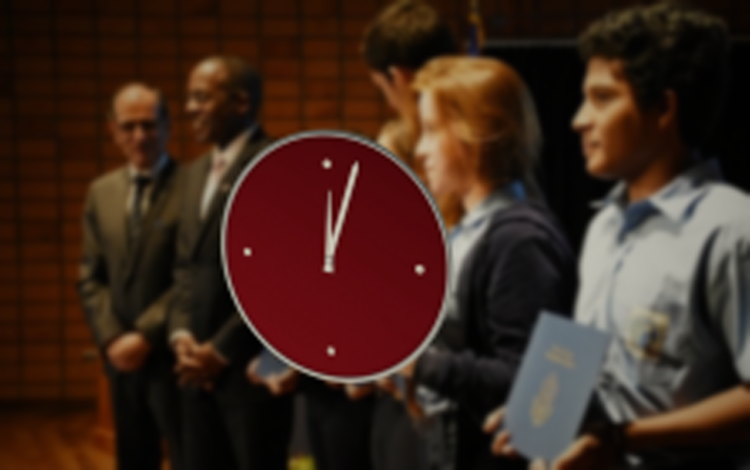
12:03
